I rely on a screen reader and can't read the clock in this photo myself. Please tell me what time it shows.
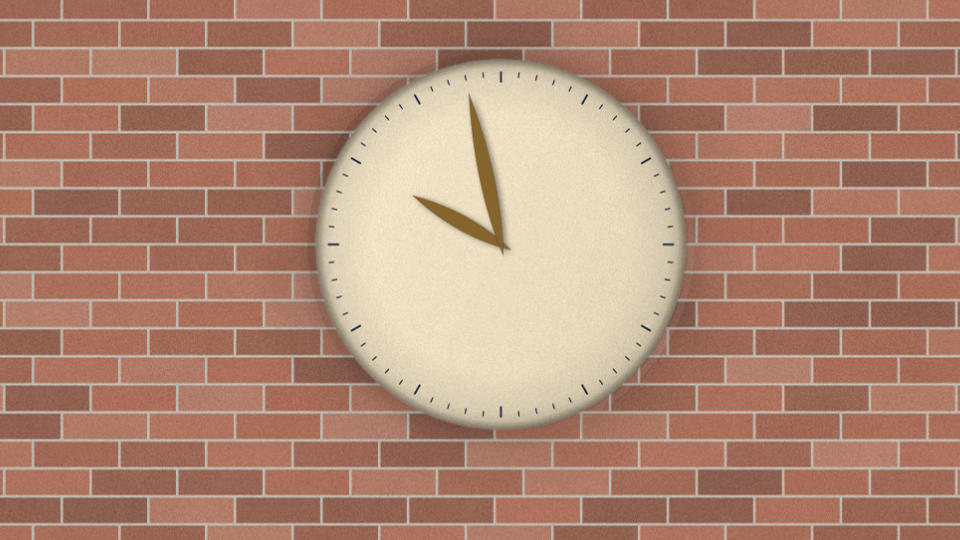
9:58
